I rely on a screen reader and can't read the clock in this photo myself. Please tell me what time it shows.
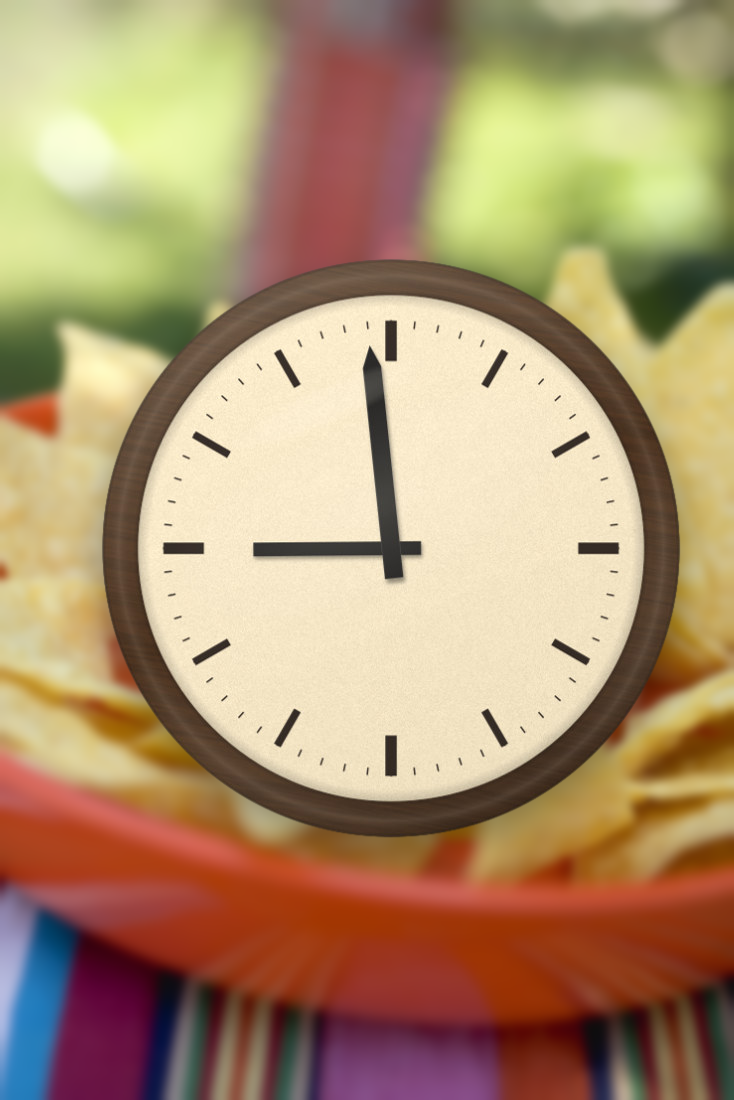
8:59
